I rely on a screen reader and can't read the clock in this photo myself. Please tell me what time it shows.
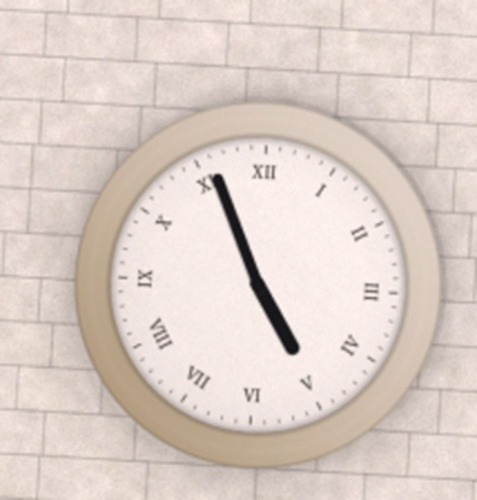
4:56
